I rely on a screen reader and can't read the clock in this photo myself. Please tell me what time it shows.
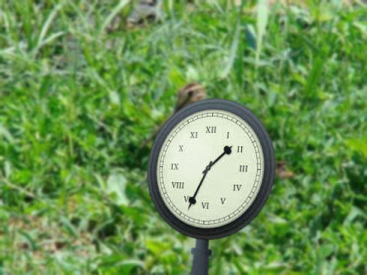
1:34
